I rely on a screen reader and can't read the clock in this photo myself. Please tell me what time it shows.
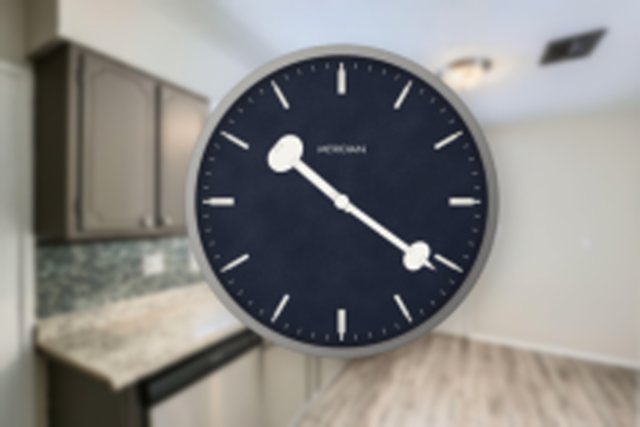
10:21
